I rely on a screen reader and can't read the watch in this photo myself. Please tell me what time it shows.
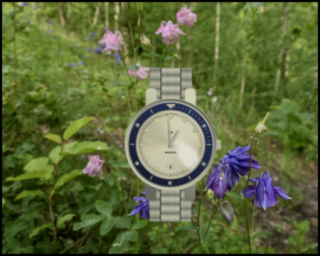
12:59
